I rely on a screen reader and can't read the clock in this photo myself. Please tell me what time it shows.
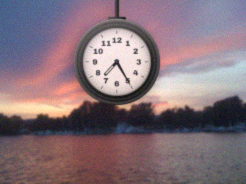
7:25
